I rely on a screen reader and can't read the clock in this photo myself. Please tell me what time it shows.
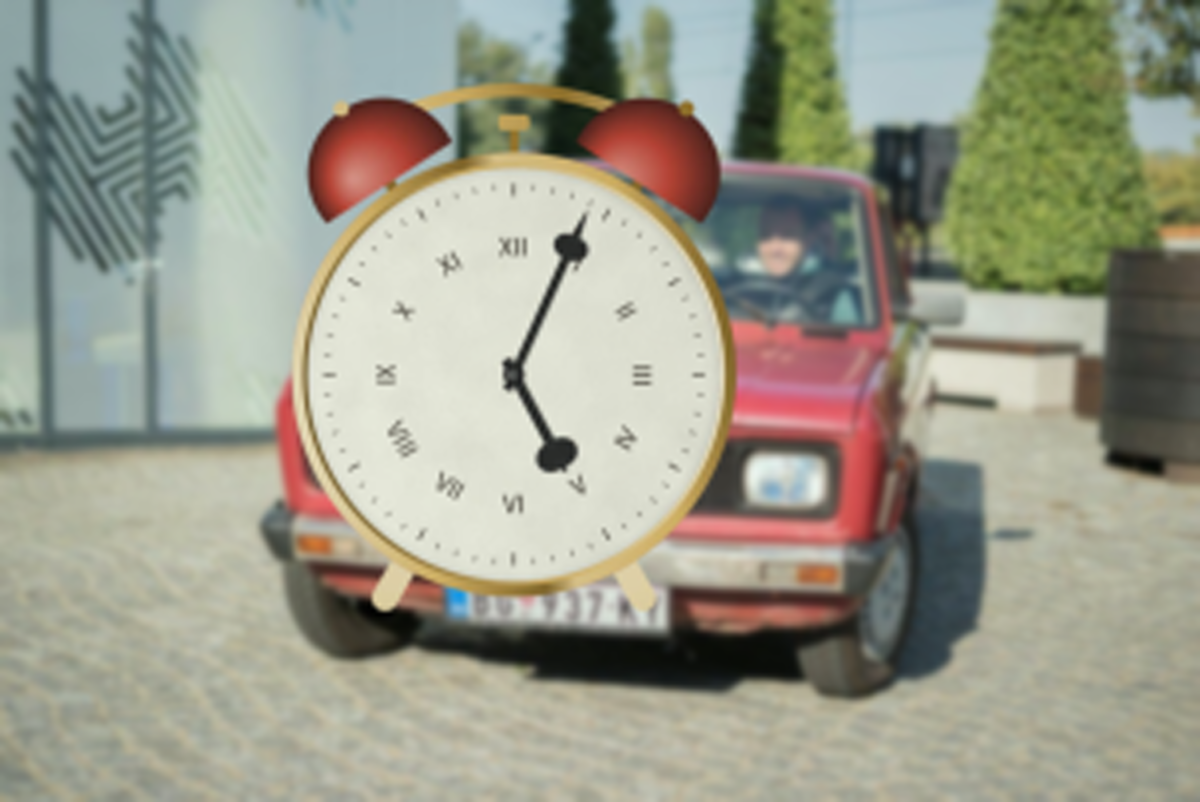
5:04
